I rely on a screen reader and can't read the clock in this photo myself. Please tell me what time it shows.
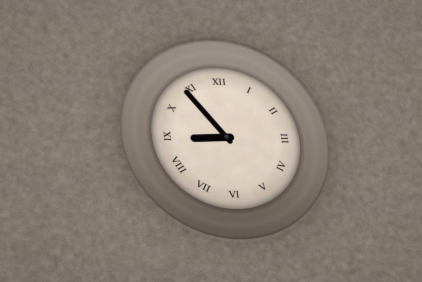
8:54
